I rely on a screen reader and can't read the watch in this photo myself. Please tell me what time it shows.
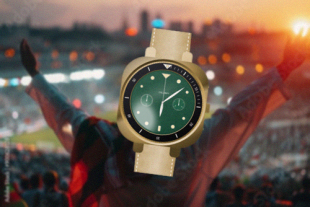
6:08
